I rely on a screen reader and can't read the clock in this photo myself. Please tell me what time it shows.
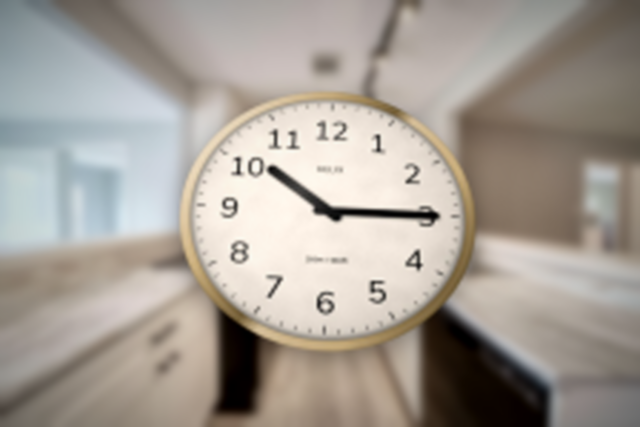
10:15
